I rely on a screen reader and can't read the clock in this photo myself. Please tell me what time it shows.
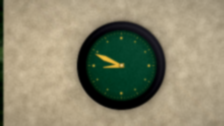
8:49
